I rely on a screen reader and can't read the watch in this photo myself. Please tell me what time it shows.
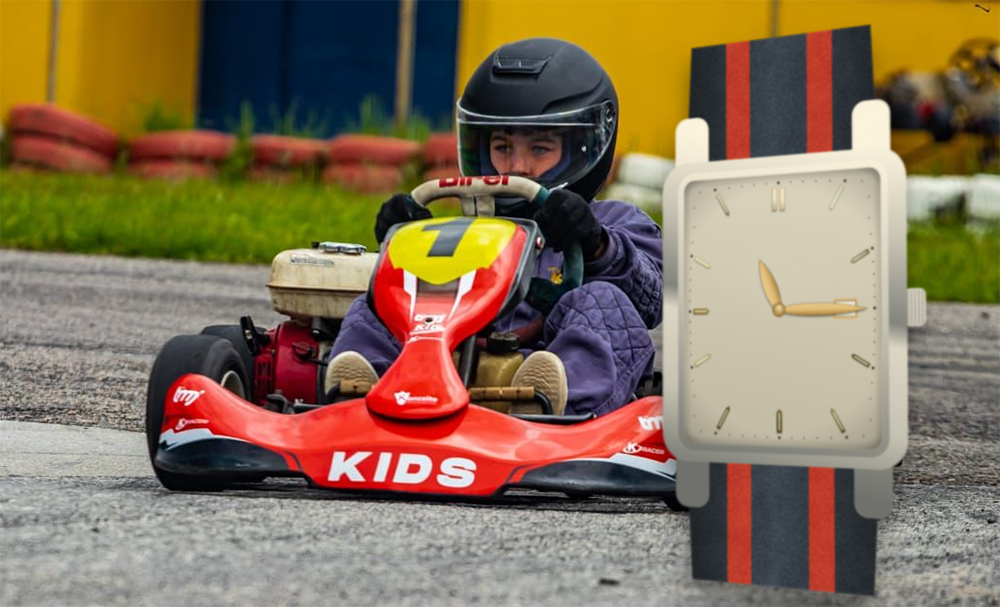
11:15
